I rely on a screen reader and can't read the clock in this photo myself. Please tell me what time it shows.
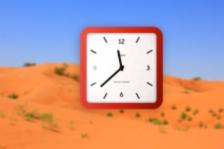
11:38
